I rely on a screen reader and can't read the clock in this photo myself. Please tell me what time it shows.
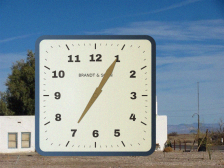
7:05
